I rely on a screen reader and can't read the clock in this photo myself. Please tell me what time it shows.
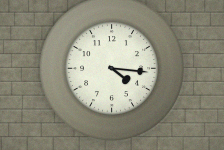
4:16
